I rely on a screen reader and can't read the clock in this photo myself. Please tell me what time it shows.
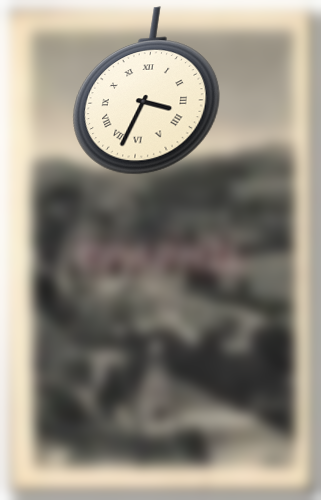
3:33
